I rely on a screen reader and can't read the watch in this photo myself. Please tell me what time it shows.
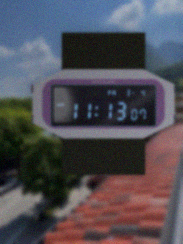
11:13:07
